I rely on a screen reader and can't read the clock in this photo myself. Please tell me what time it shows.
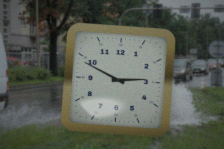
2:49
